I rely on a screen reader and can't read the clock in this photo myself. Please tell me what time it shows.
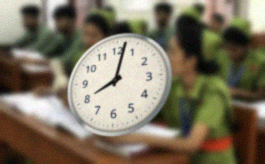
8:02
